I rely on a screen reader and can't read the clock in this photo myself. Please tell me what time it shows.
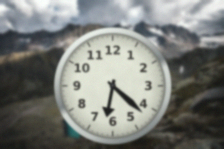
6:22
